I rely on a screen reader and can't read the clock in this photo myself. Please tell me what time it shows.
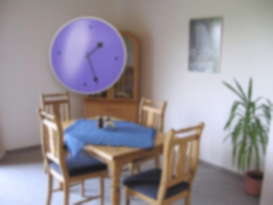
1:26
